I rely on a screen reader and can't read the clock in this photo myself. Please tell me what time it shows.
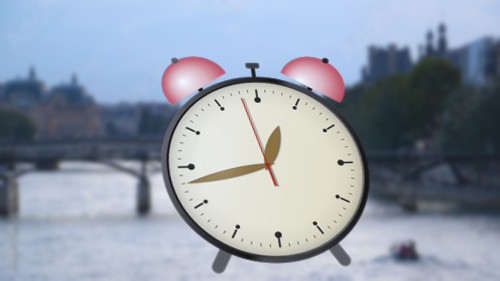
12:42:58
